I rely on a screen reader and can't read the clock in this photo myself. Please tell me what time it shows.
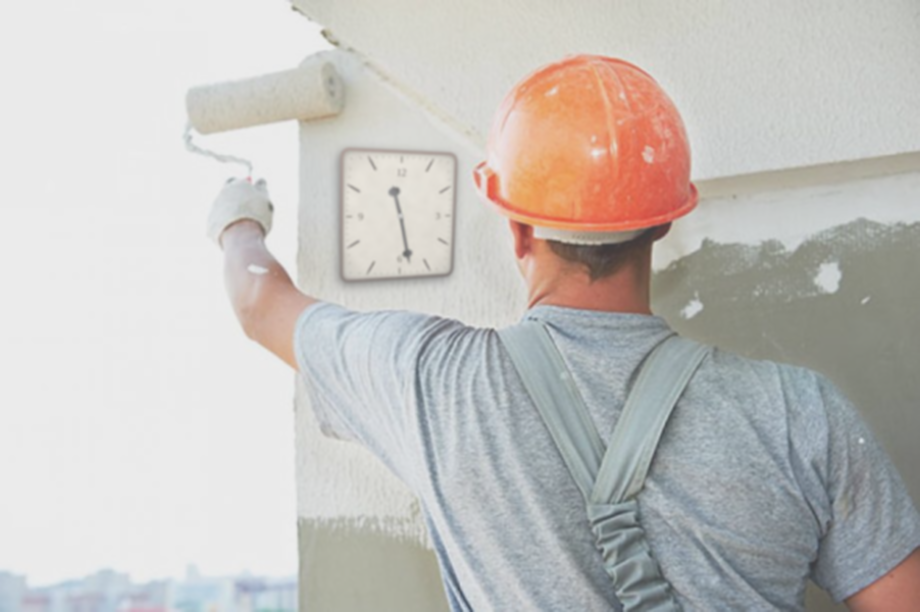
11:28
